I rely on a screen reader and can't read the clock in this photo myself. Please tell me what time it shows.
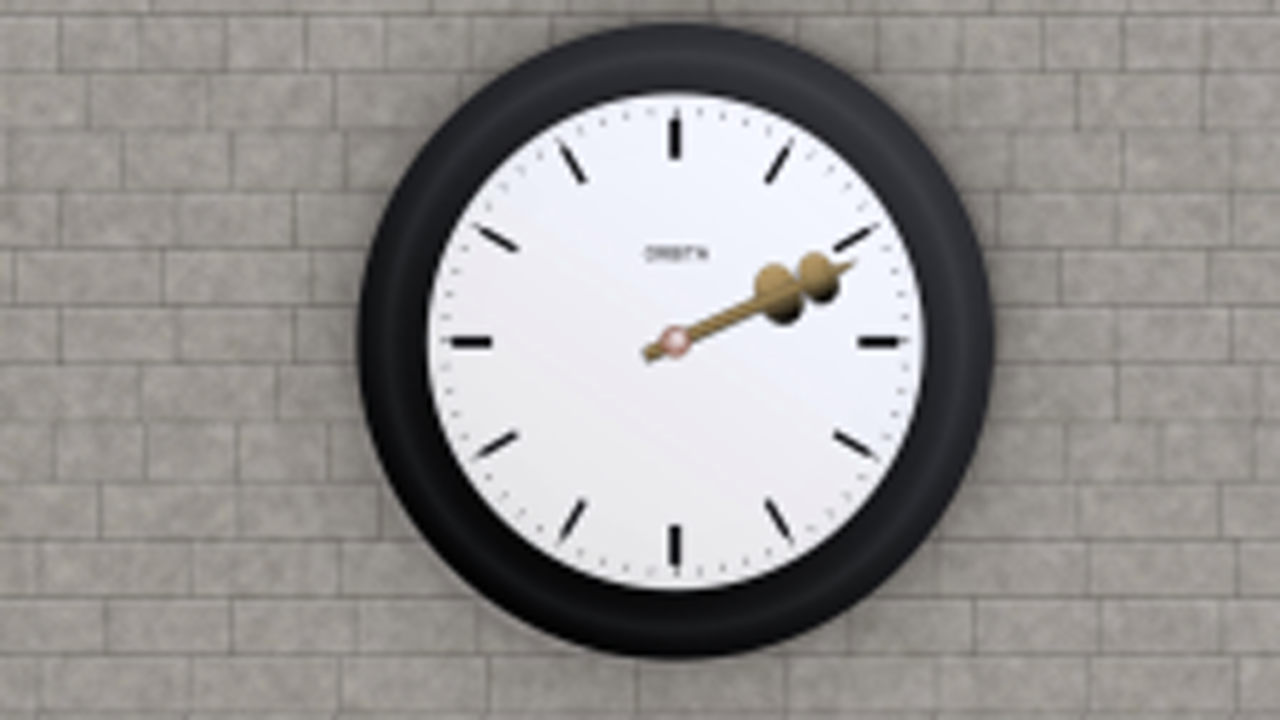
2:11
